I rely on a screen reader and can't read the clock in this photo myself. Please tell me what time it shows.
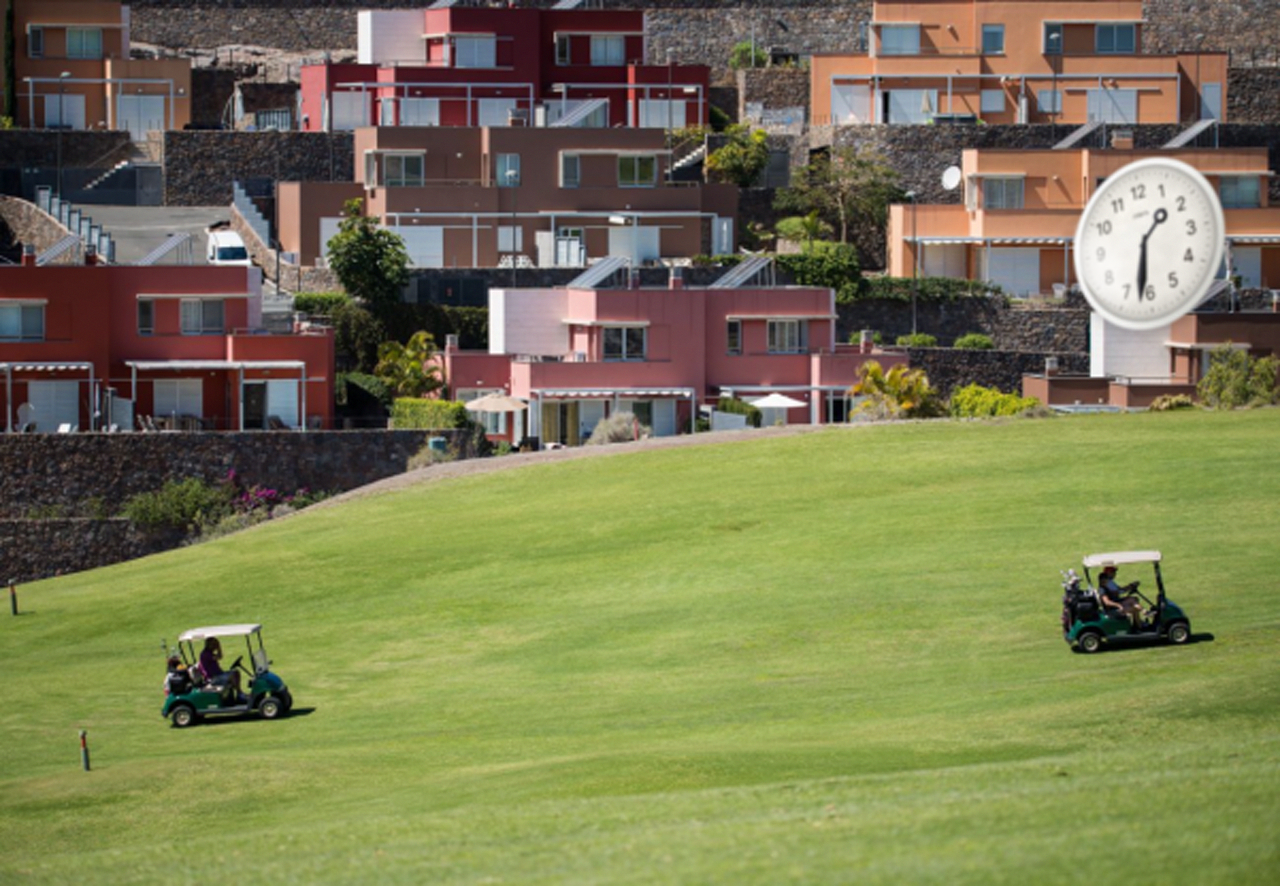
1:32
